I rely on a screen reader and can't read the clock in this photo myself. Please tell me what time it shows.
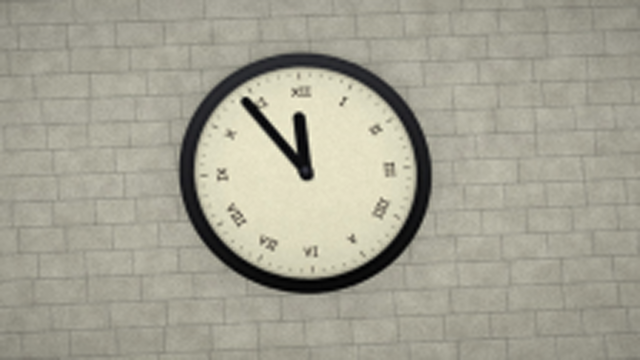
11:54
